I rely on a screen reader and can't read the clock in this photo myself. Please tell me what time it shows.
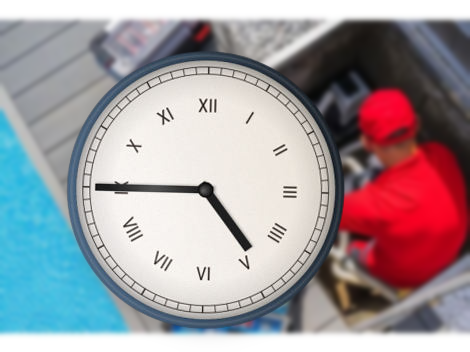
4:45
